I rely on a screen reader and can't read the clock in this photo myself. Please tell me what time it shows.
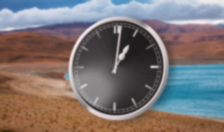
1:01
